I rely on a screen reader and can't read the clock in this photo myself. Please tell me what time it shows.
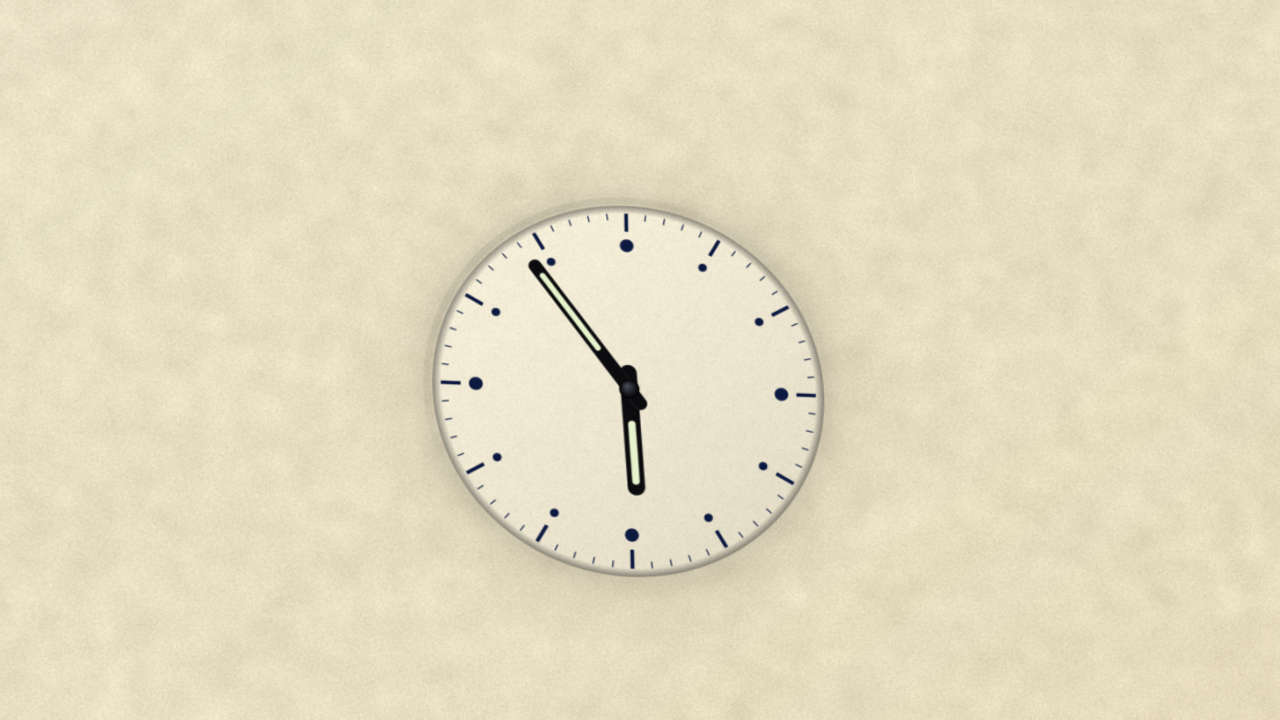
5:54
